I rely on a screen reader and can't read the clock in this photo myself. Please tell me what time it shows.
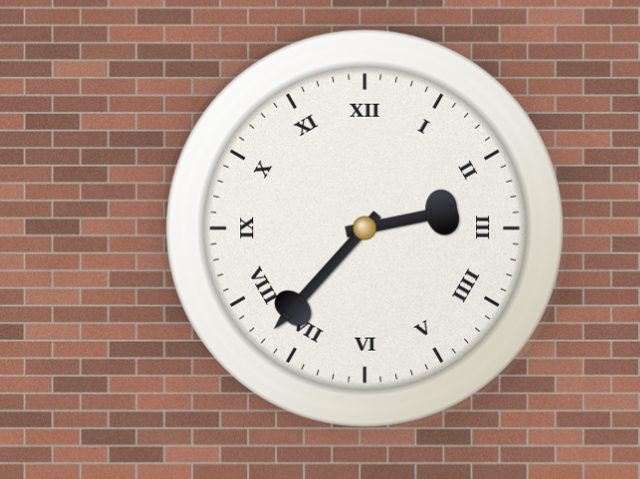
2:37
